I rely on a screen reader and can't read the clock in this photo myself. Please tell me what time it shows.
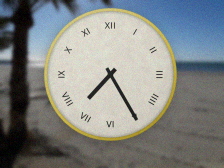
7:25
